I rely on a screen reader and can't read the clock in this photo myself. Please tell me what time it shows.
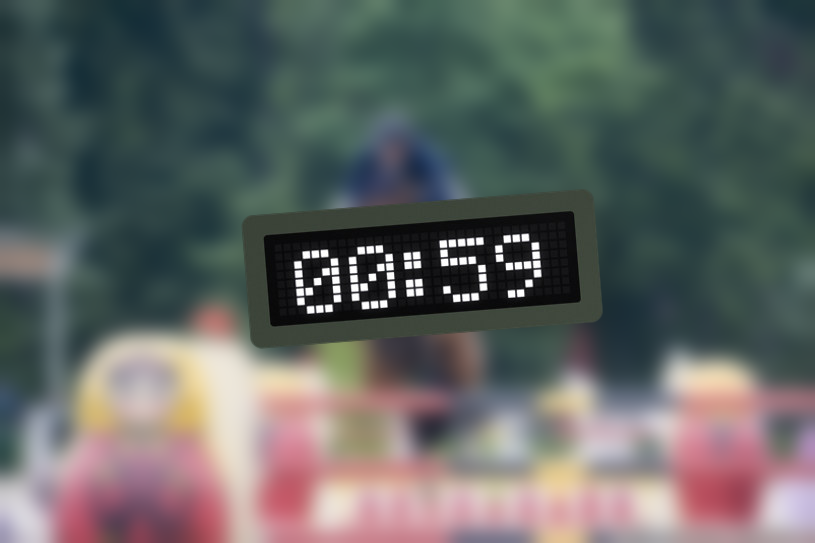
0:59
